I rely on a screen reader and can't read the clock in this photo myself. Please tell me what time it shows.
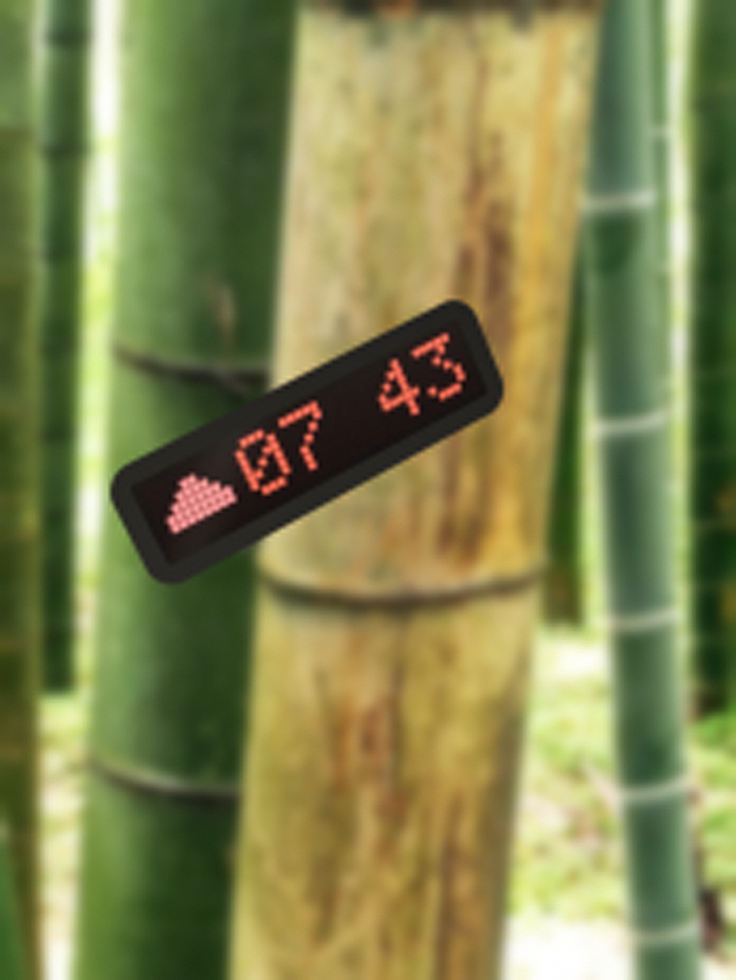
7:43
